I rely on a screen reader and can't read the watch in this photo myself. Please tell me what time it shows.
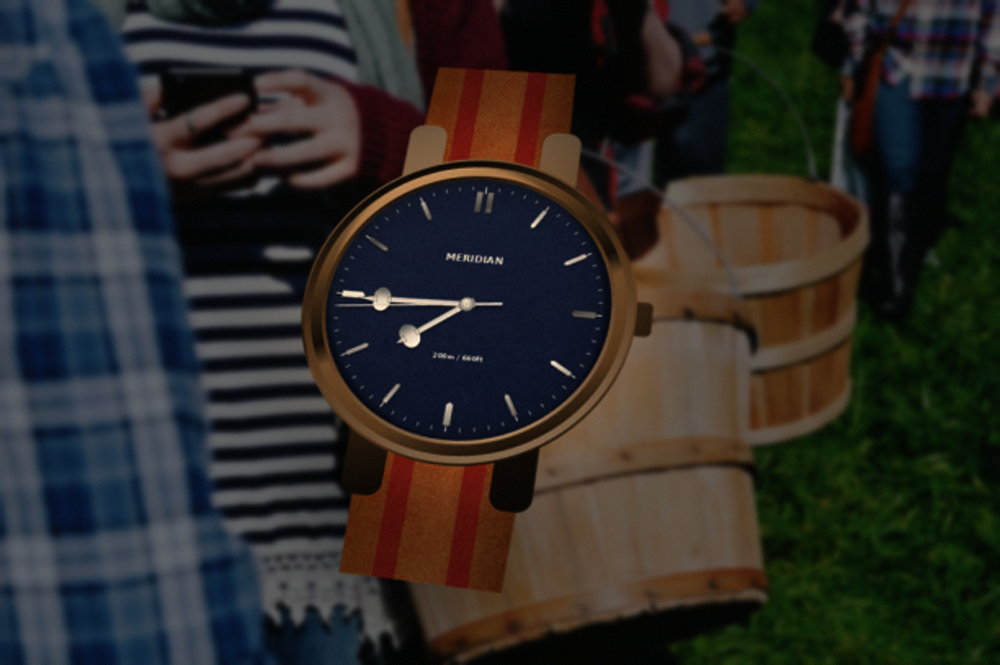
7:44:44
